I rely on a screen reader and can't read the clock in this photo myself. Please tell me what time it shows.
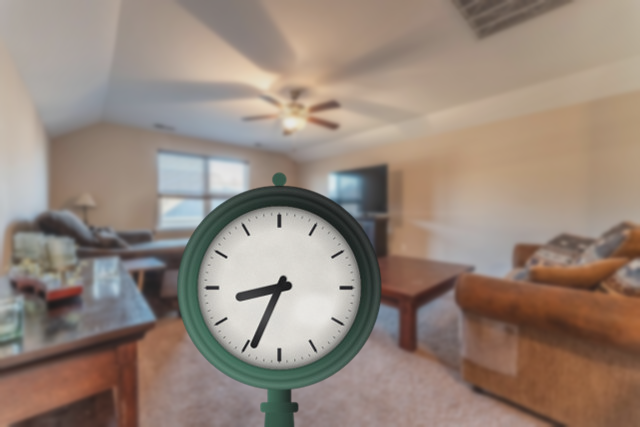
8:34
